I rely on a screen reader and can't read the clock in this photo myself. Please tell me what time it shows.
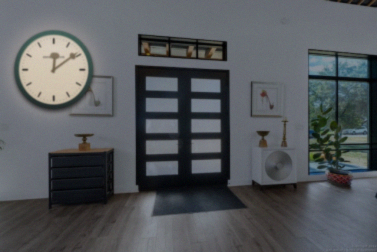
12:09
